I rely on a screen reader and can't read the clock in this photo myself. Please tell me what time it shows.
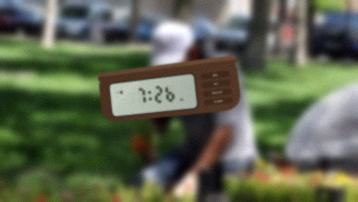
7:26
